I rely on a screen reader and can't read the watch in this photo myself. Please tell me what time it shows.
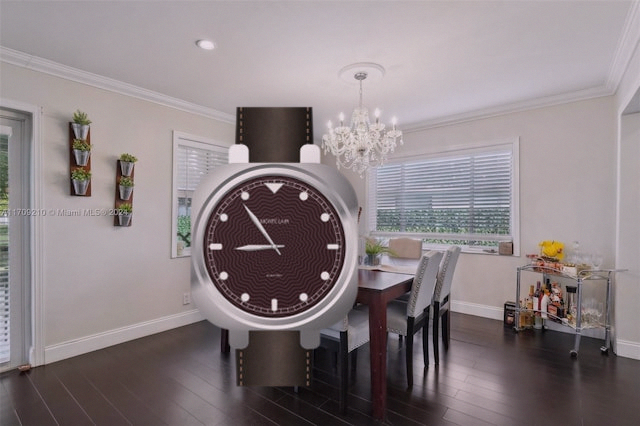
8:54
